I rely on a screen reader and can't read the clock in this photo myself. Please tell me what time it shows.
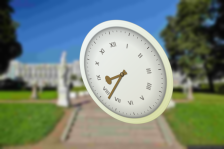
8:38
